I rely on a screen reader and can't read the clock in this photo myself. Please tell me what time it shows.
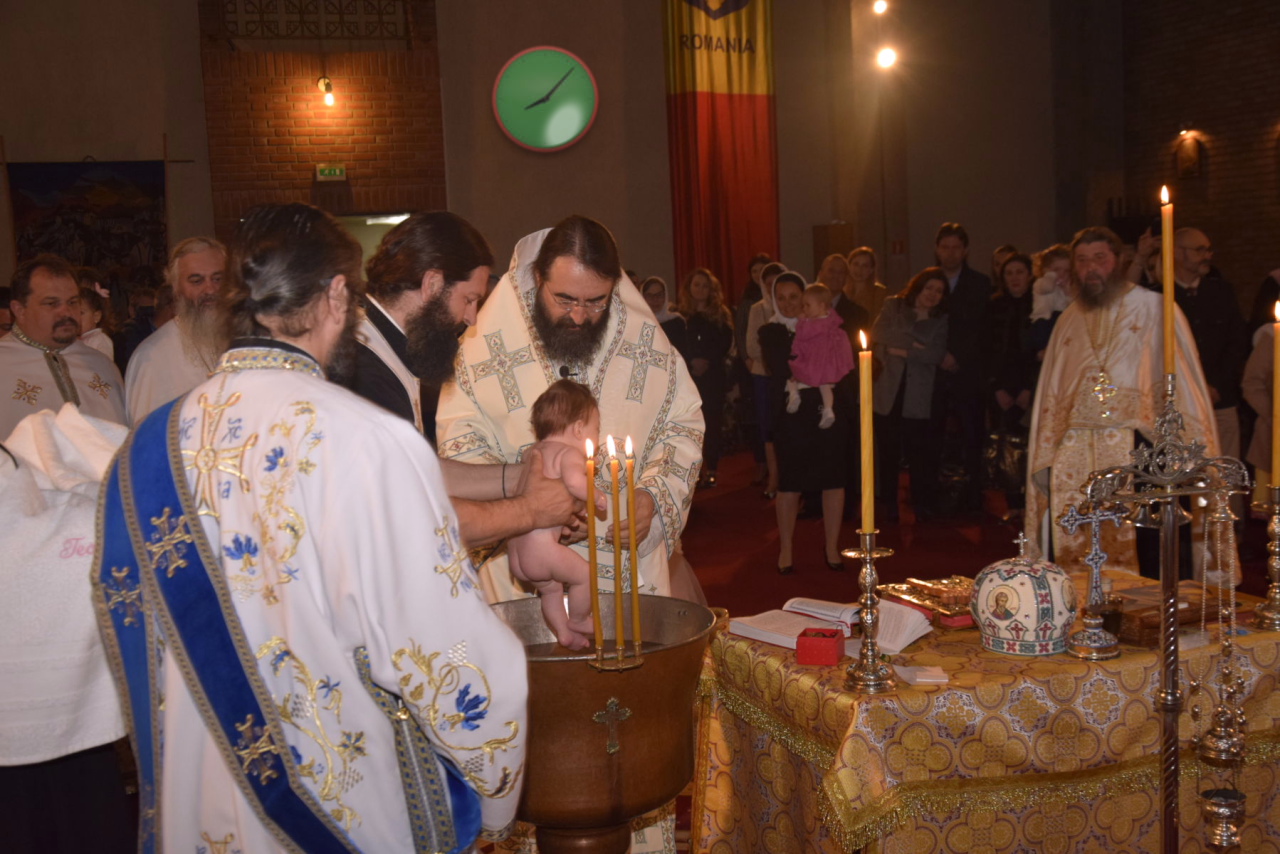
8:07
